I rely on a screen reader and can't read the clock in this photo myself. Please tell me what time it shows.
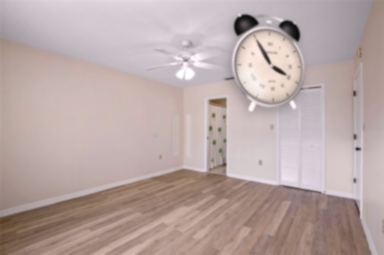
3:55
